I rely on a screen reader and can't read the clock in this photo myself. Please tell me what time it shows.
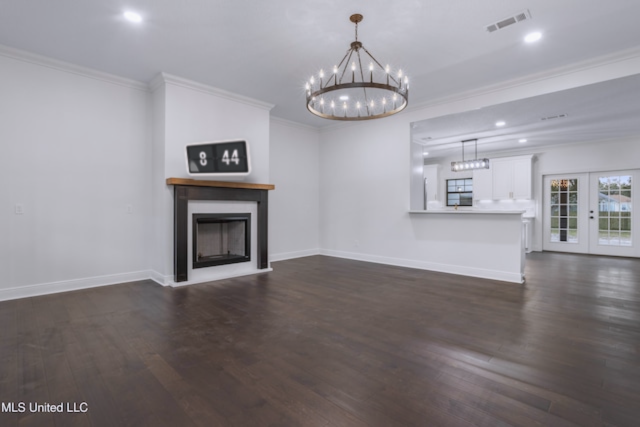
8:44
